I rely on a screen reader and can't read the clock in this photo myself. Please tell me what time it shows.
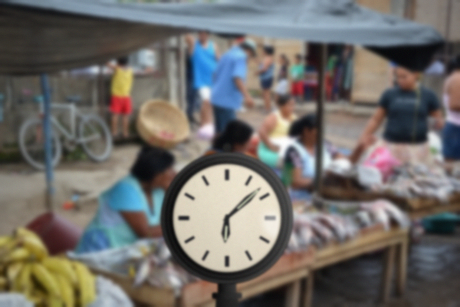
6:08
